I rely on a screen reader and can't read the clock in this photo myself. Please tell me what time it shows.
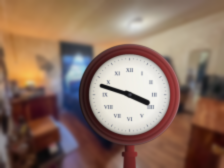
3:48
